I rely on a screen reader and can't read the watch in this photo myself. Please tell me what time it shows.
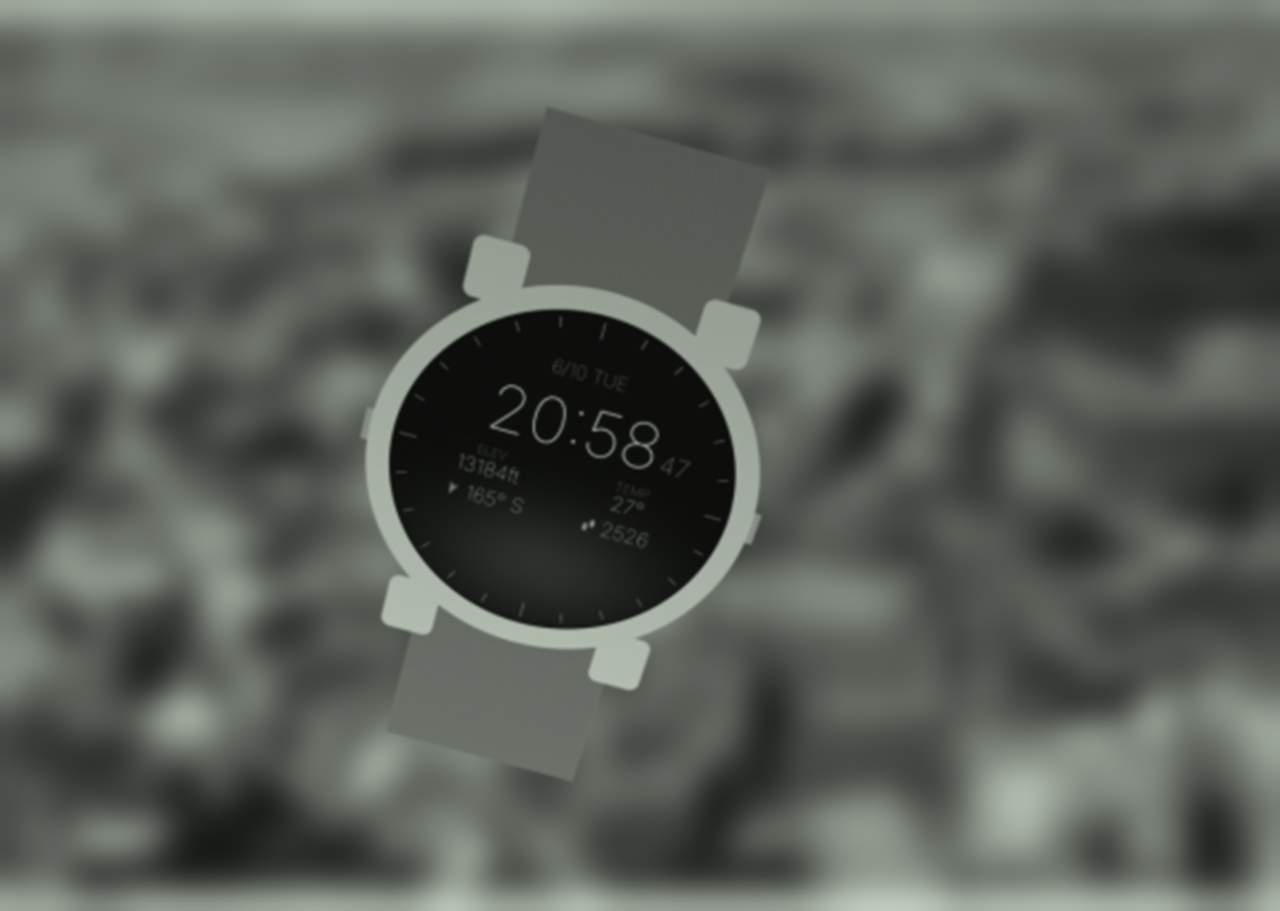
20:58:47
